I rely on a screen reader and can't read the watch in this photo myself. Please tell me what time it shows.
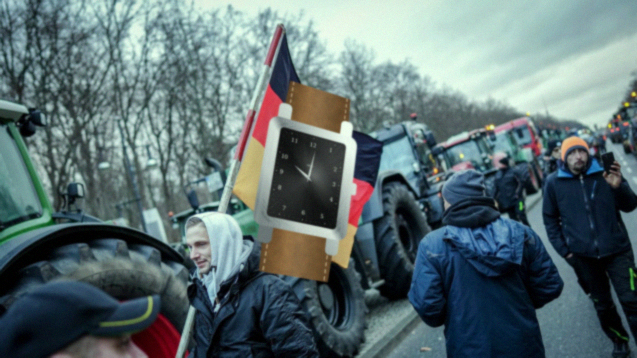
10:01
